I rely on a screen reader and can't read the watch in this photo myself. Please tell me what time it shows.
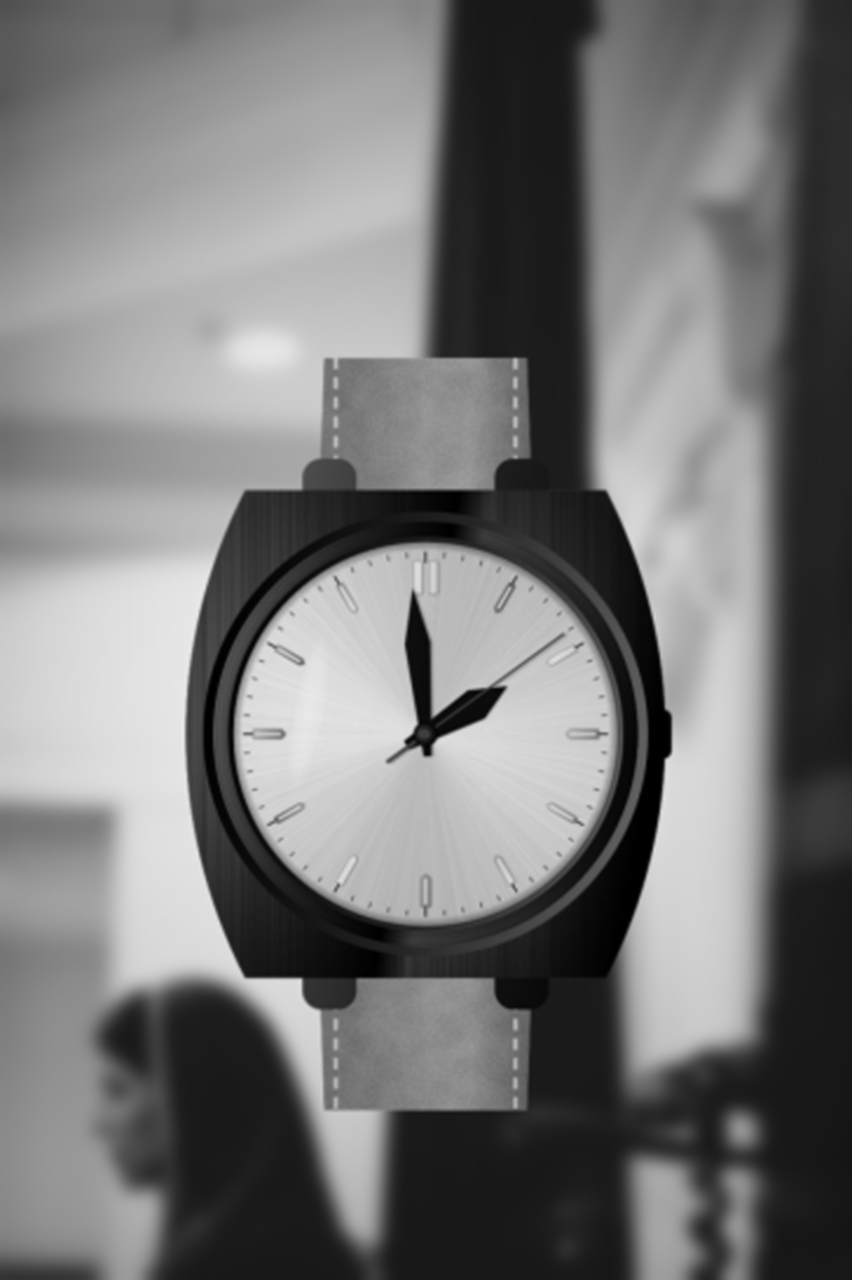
1:59:09
